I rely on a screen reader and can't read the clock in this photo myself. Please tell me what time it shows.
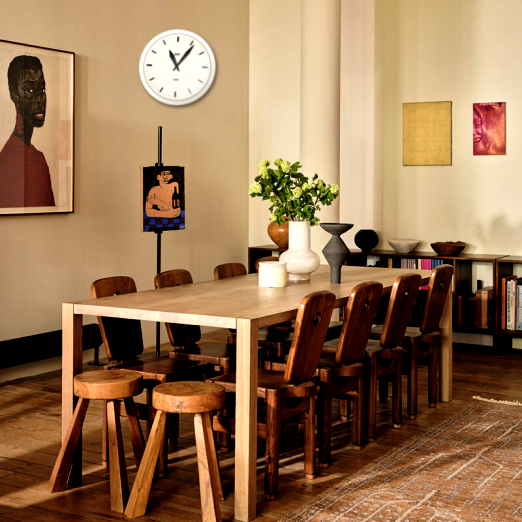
11:06
